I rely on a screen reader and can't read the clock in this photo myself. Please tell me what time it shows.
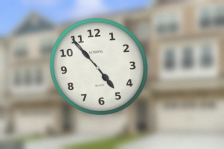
4:54
